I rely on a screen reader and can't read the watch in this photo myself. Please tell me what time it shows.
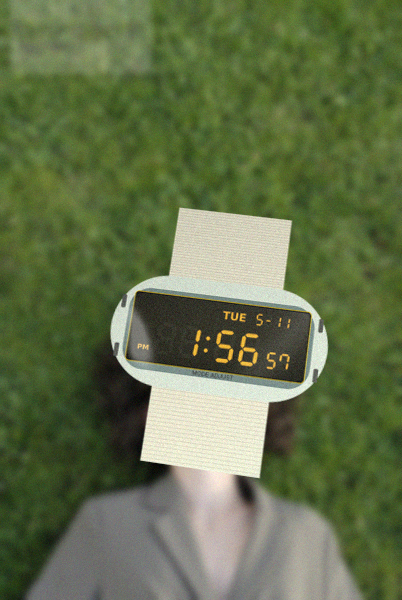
1:56:57
